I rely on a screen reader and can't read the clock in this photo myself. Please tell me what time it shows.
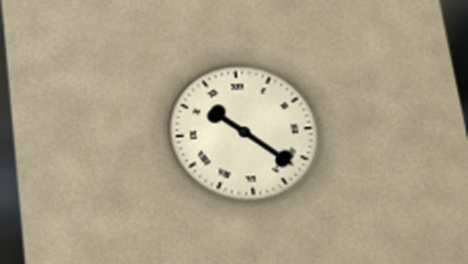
10:22
